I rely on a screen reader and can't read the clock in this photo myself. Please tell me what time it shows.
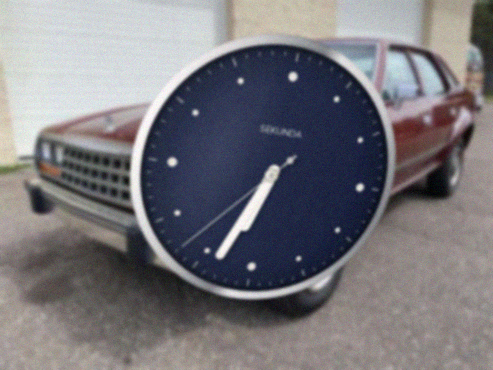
6:33:37
